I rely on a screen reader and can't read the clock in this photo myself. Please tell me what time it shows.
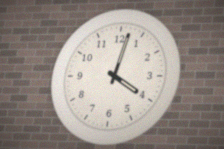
4:02
